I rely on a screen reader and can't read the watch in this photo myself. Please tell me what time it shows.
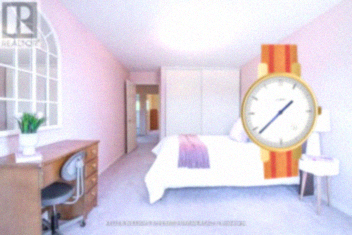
1:38
